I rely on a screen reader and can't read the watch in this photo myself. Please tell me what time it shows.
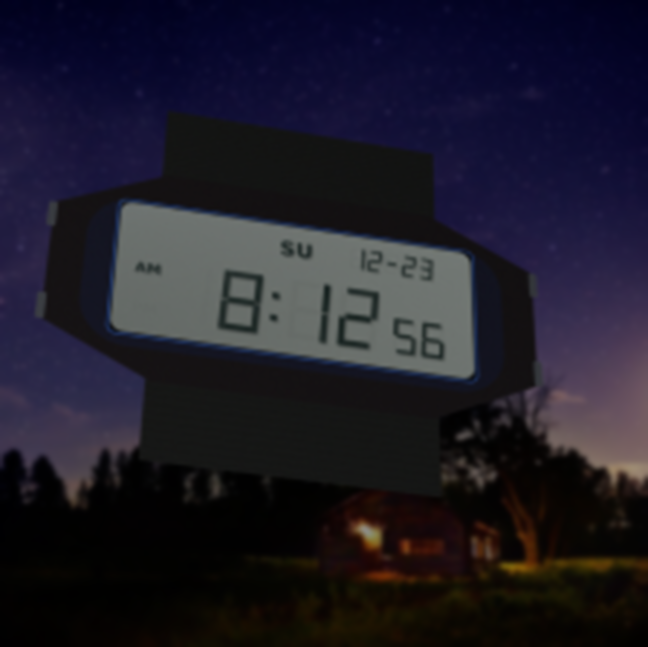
8:12:56
